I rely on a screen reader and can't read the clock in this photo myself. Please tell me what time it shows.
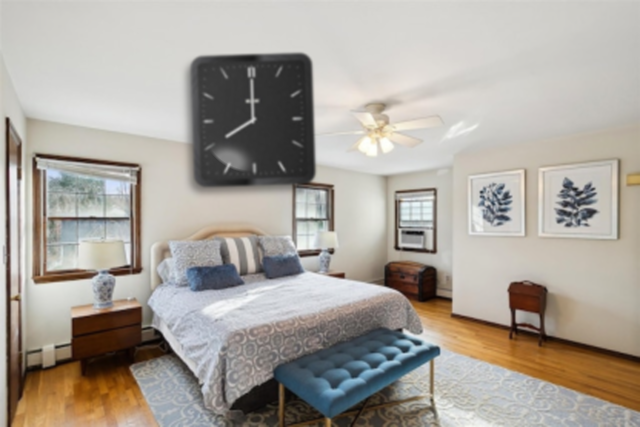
8:00
